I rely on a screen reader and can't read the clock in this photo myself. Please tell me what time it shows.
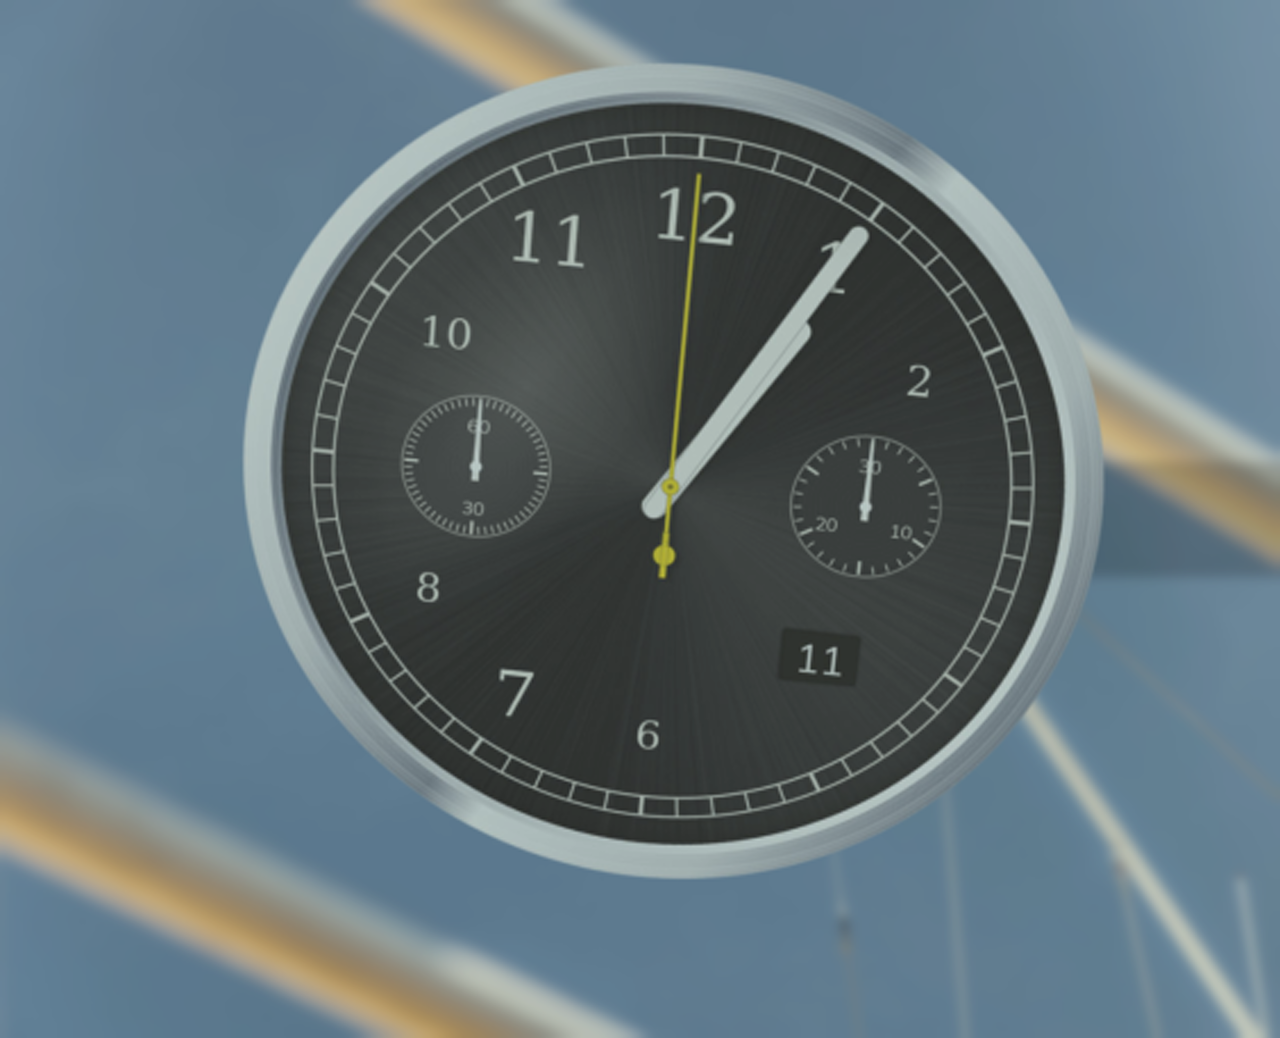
1:05
